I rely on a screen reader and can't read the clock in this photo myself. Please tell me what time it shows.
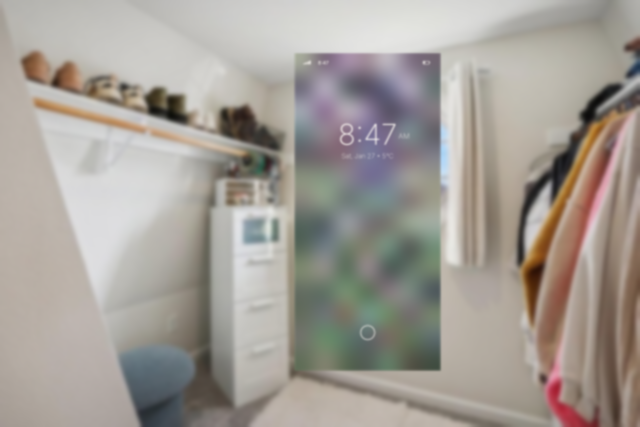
8:47
